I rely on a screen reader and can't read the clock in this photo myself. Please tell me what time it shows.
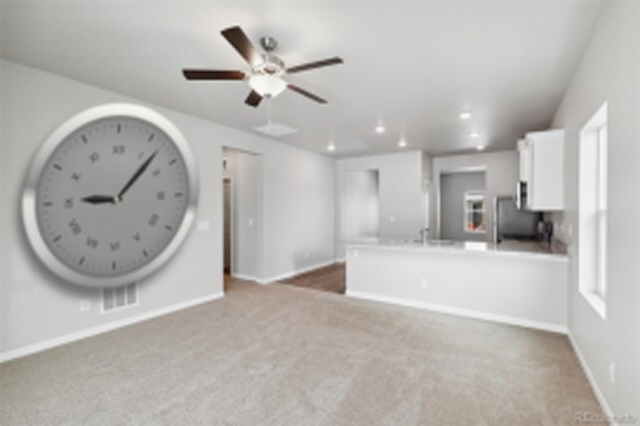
9:07
